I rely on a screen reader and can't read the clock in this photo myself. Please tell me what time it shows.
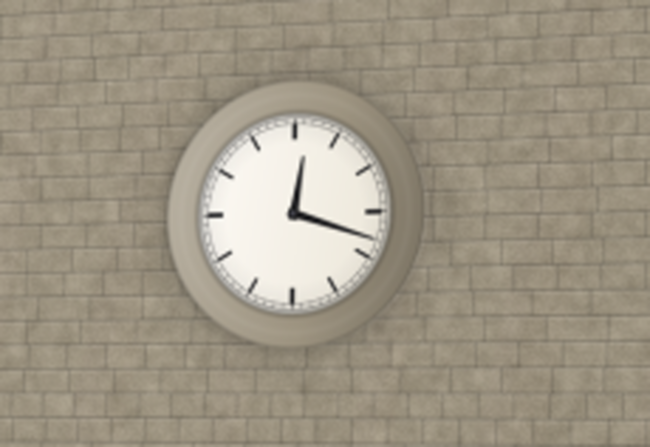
12:18
